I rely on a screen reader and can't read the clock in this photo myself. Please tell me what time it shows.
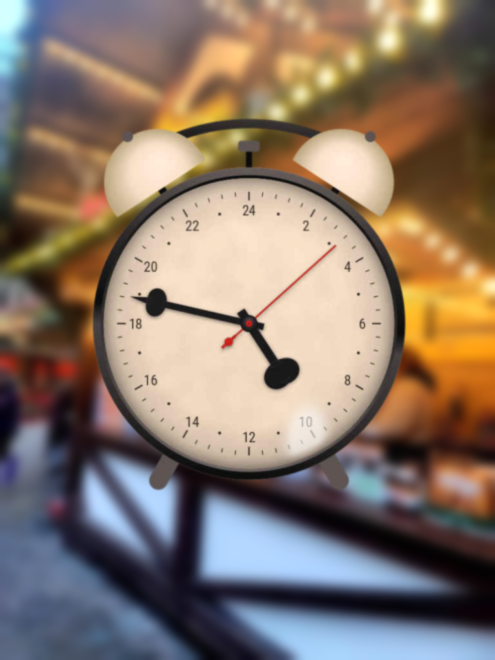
9:47:08
